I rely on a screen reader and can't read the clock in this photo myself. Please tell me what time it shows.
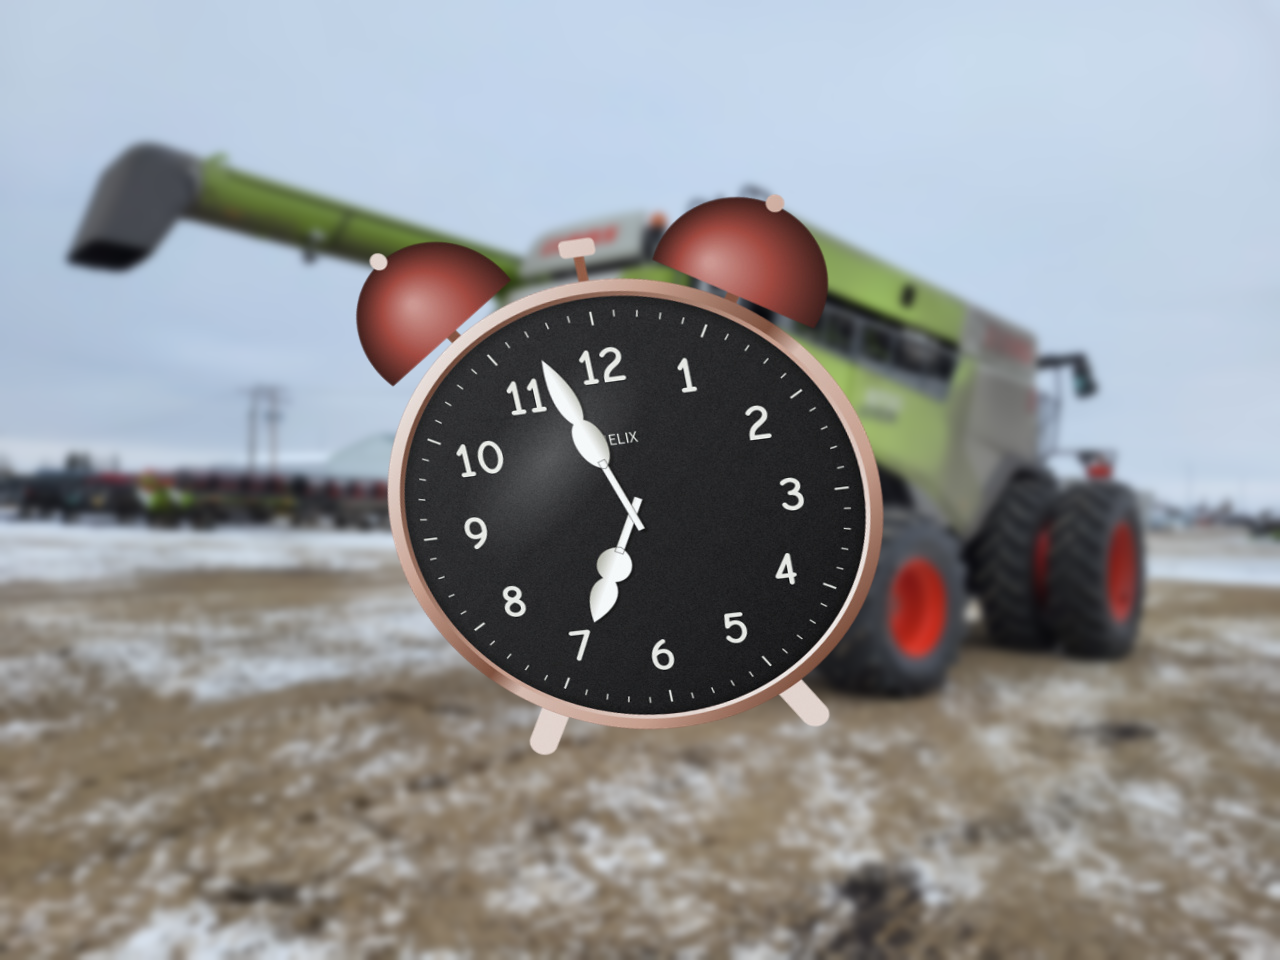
6:57
